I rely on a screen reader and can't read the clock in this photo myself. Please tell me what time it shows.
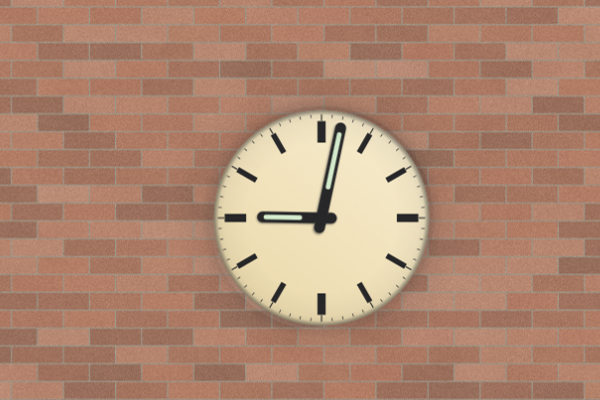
9:02
